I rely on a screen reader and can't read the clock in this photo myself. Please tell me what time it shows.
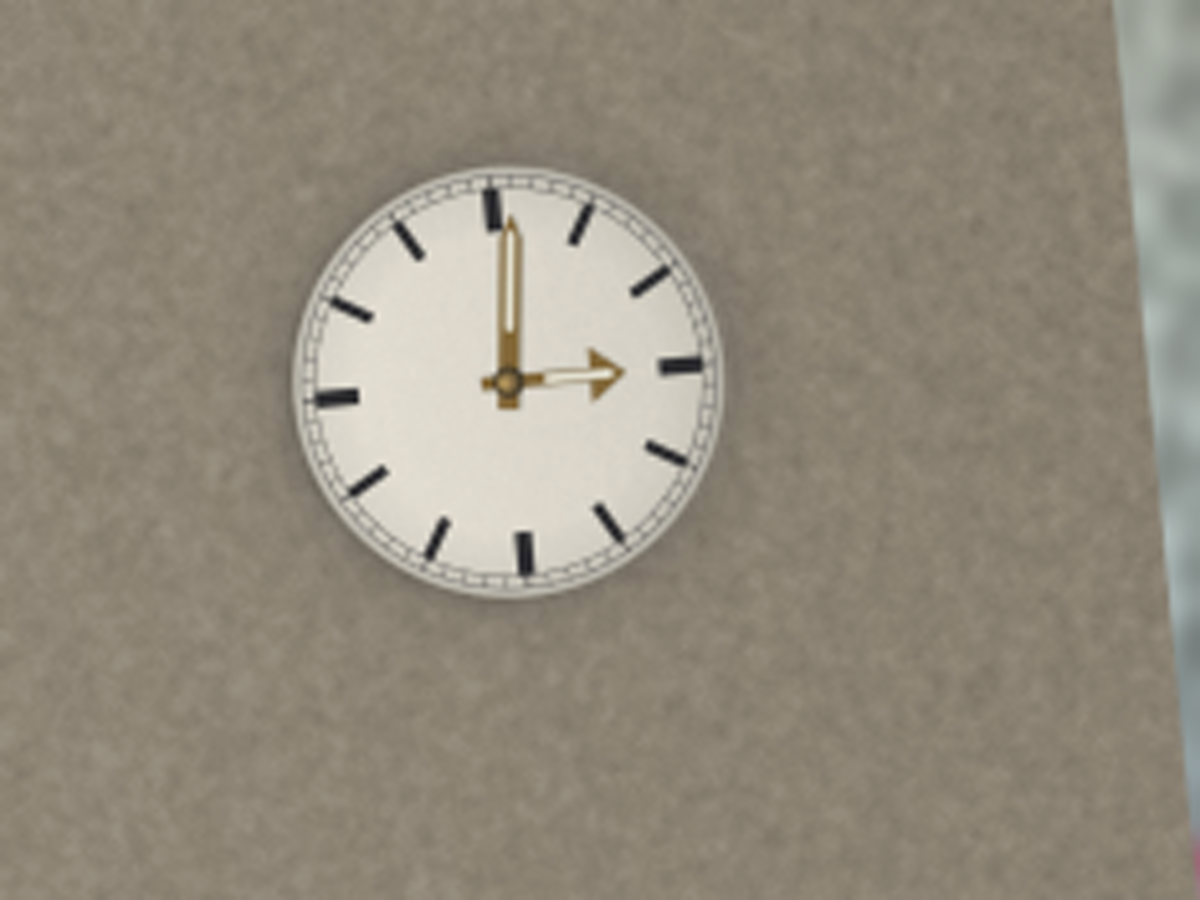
3:01
